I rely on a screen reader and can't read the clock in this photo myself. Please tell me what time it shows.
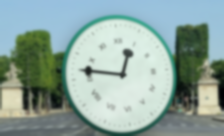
12:47
